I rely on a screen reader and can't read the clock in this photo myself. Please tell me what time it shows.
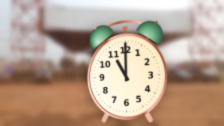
11:00
